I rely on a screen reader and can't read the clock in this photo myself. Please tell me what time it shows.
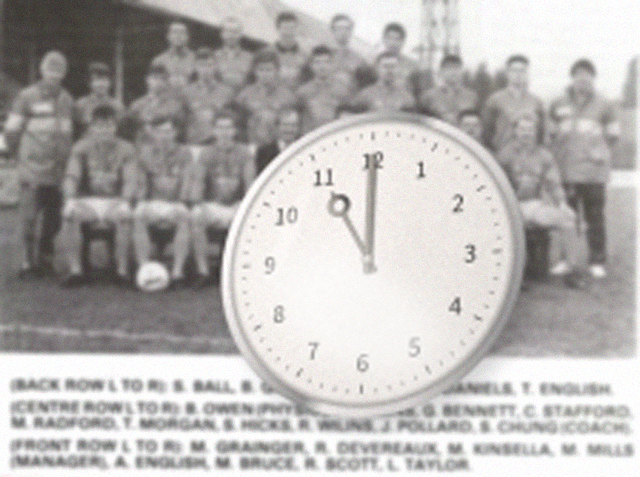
11:00
